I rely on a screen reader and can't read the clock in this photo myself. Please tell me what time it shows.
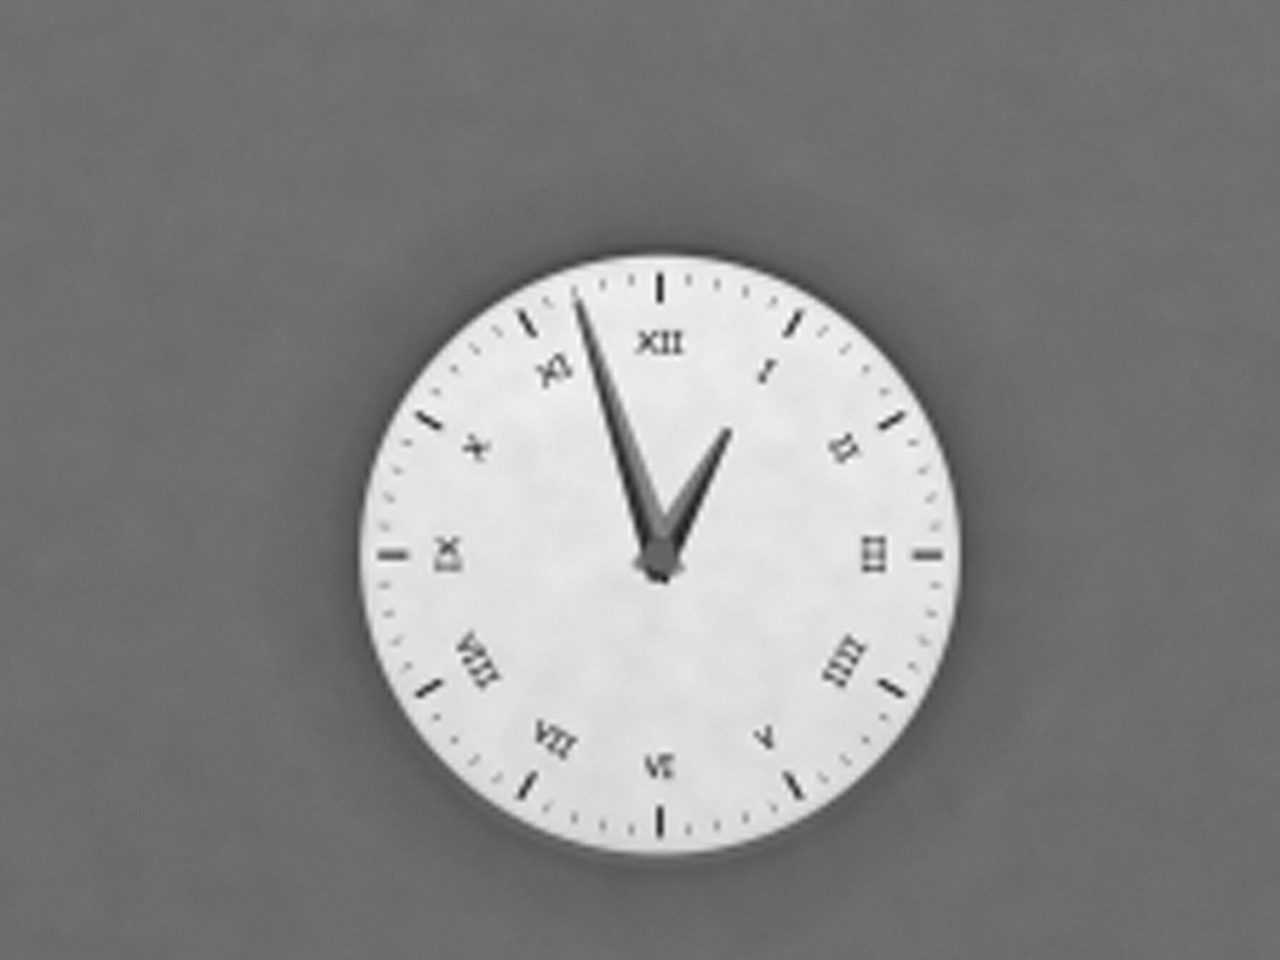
12:57
